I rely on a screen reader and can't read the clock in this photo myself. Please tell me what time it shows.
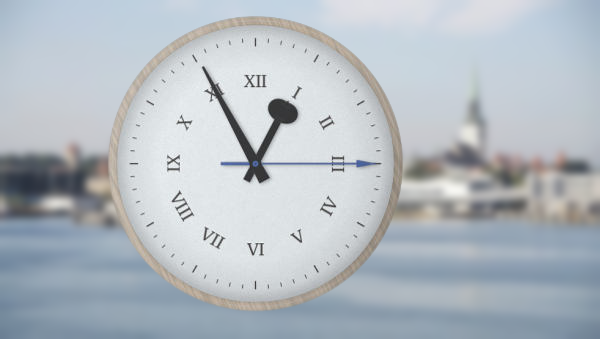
12:55:15
